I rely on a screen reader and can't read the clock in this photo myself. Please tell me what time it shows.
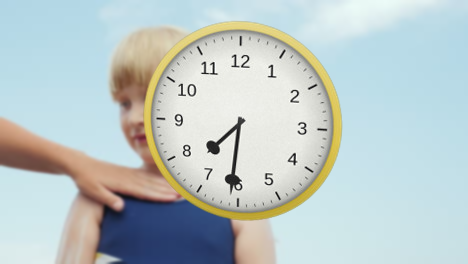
7:31
